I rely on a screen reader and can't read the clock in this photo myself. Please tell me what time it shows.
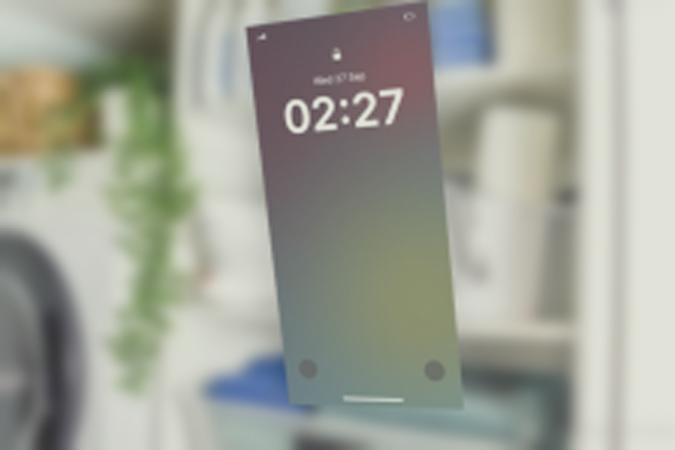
2:27
